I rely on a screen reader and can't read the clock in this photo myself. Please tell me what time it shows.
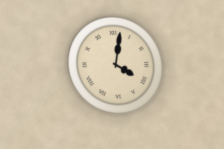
4:02
